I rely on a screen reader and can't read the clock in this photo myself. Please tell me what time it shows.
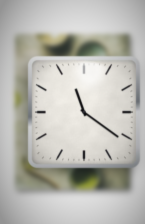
11:21
